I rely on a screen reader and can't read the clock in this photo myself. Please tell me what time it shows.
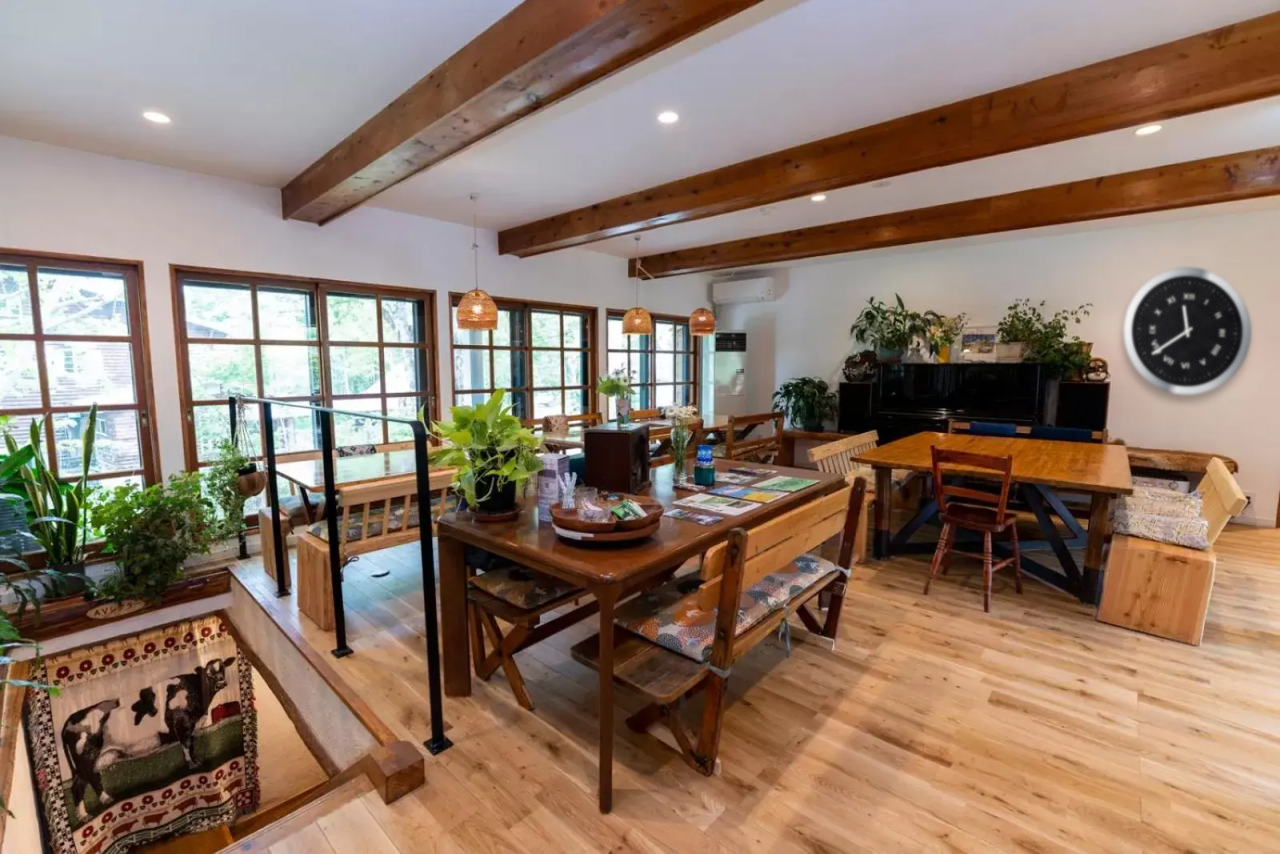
11:39
